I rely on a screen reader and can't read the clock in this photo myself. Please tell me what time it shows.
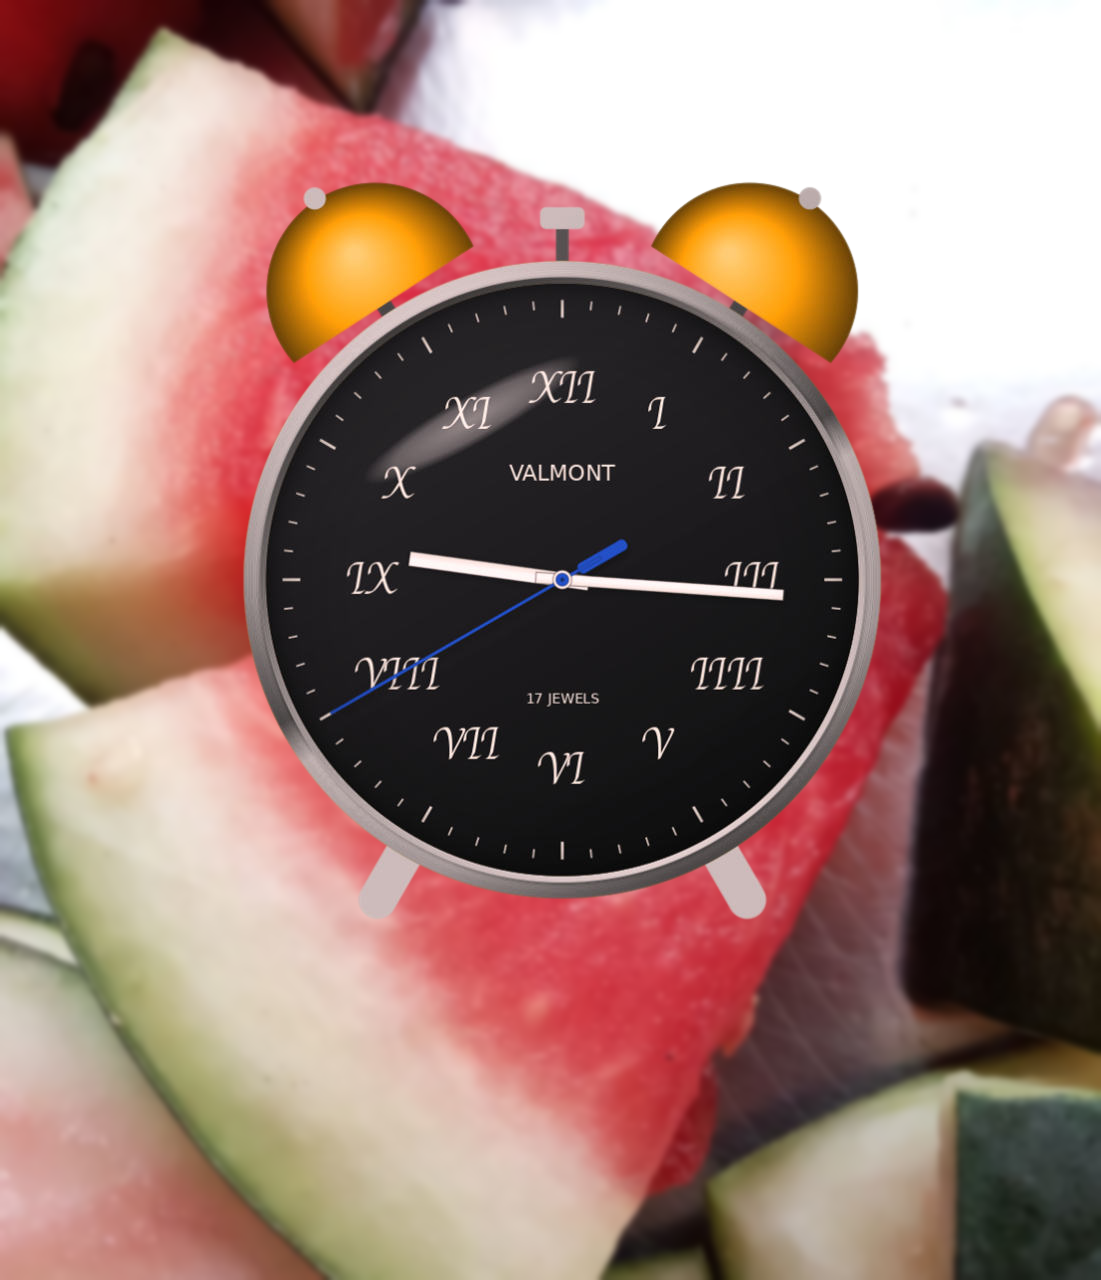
9:15:40
